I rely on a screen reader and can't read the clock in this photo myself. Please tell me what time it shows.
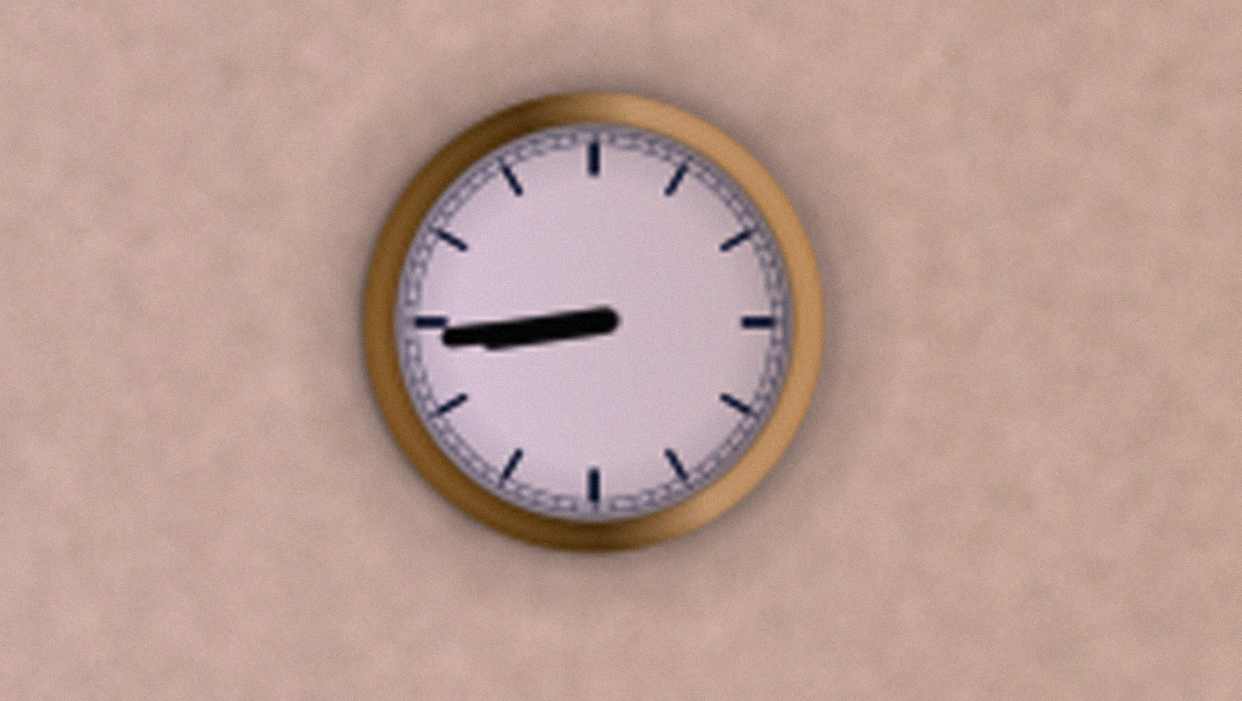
8:44
